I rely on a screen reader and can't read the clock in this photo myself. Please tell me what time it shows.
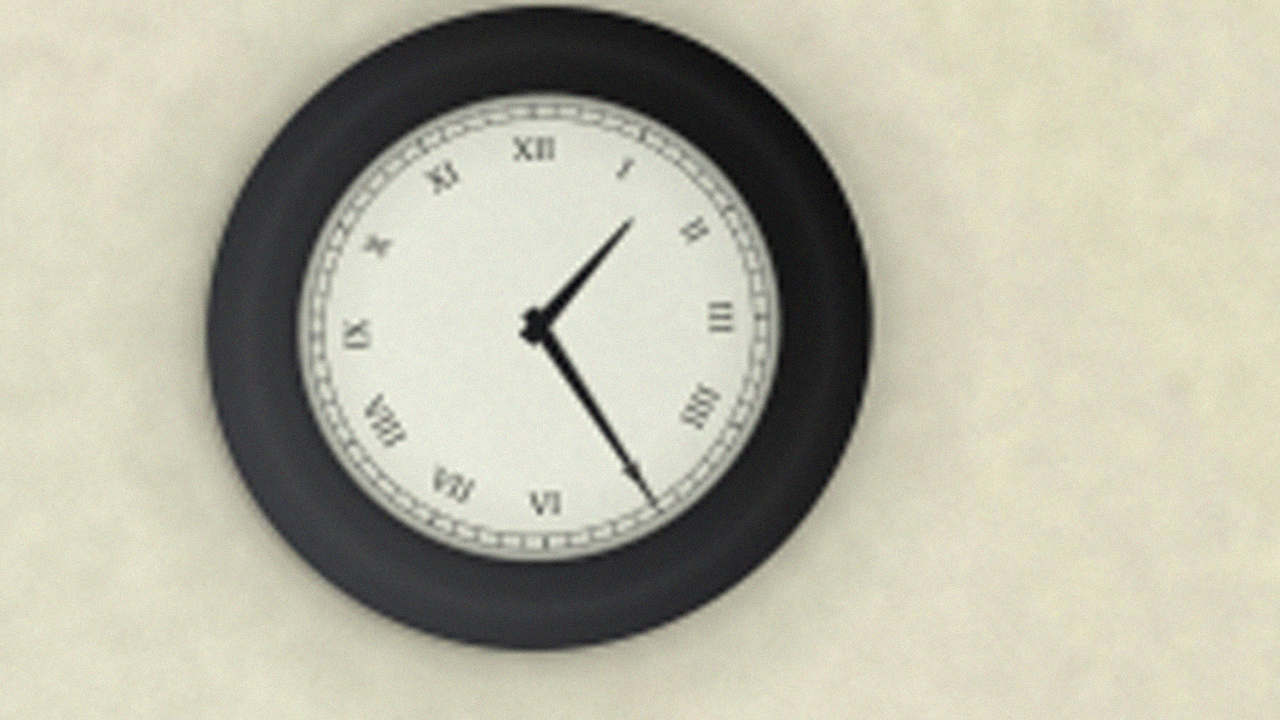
1:25
